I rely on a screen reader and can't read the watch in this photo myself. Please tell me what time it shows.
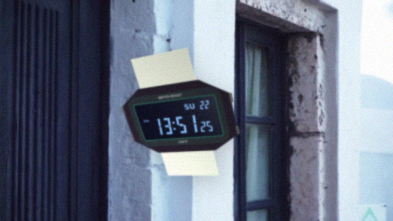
13:51:25
